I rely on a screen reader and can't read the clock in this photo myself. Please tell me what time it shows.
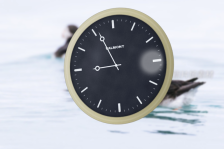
8:56
